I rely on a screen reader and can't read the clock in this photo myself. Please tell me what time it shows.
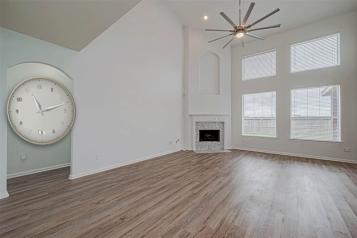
11:12
